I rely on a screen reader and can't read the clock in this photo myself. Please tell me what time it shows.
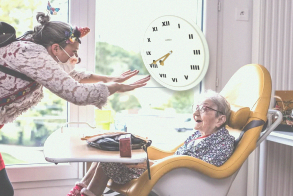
7:41
